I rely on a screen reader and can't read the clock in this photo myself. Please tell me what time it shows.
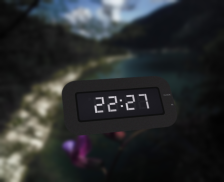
22:27
